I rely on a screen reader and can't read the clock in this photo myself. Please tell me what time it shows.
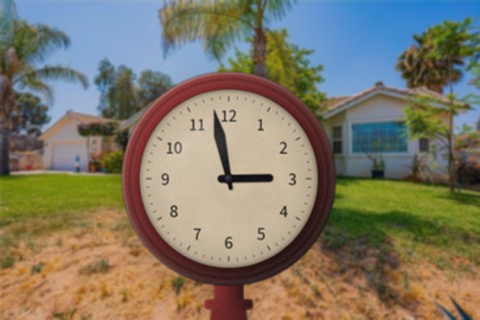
2:58
